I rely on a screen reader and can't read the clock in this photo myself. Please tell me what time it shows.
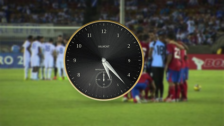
5:23
